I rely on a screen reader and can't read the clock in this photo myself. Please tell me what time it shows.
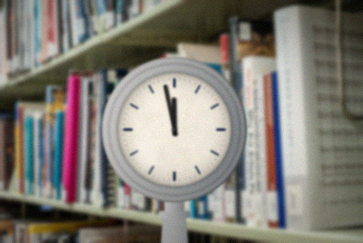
11:58
